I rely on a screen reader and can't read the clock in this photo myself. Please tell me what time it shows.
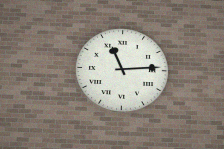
11:14
